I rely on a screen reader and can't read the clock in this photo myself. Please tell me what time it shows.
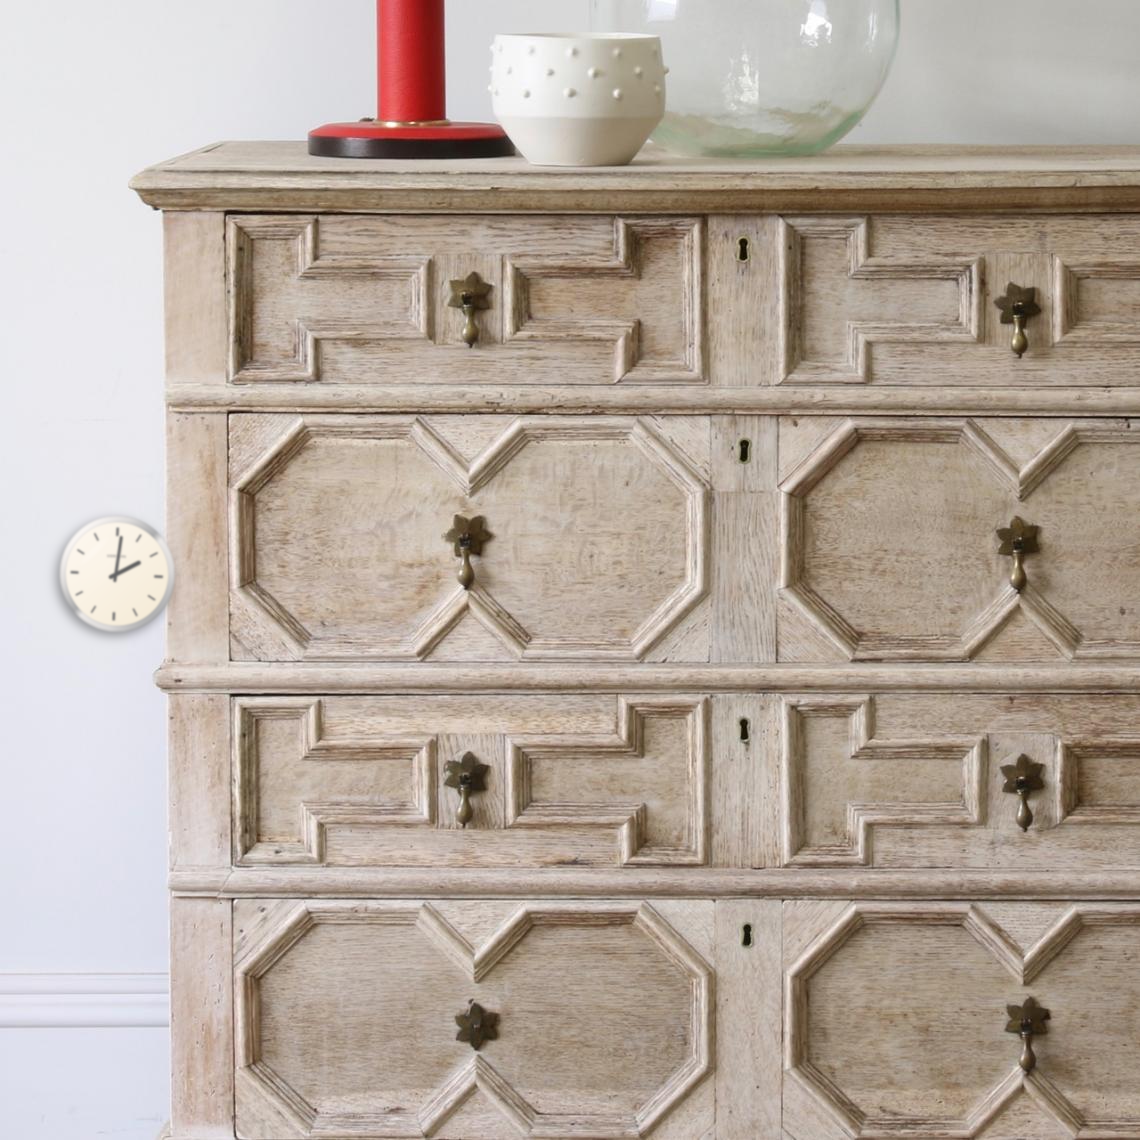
2:01
